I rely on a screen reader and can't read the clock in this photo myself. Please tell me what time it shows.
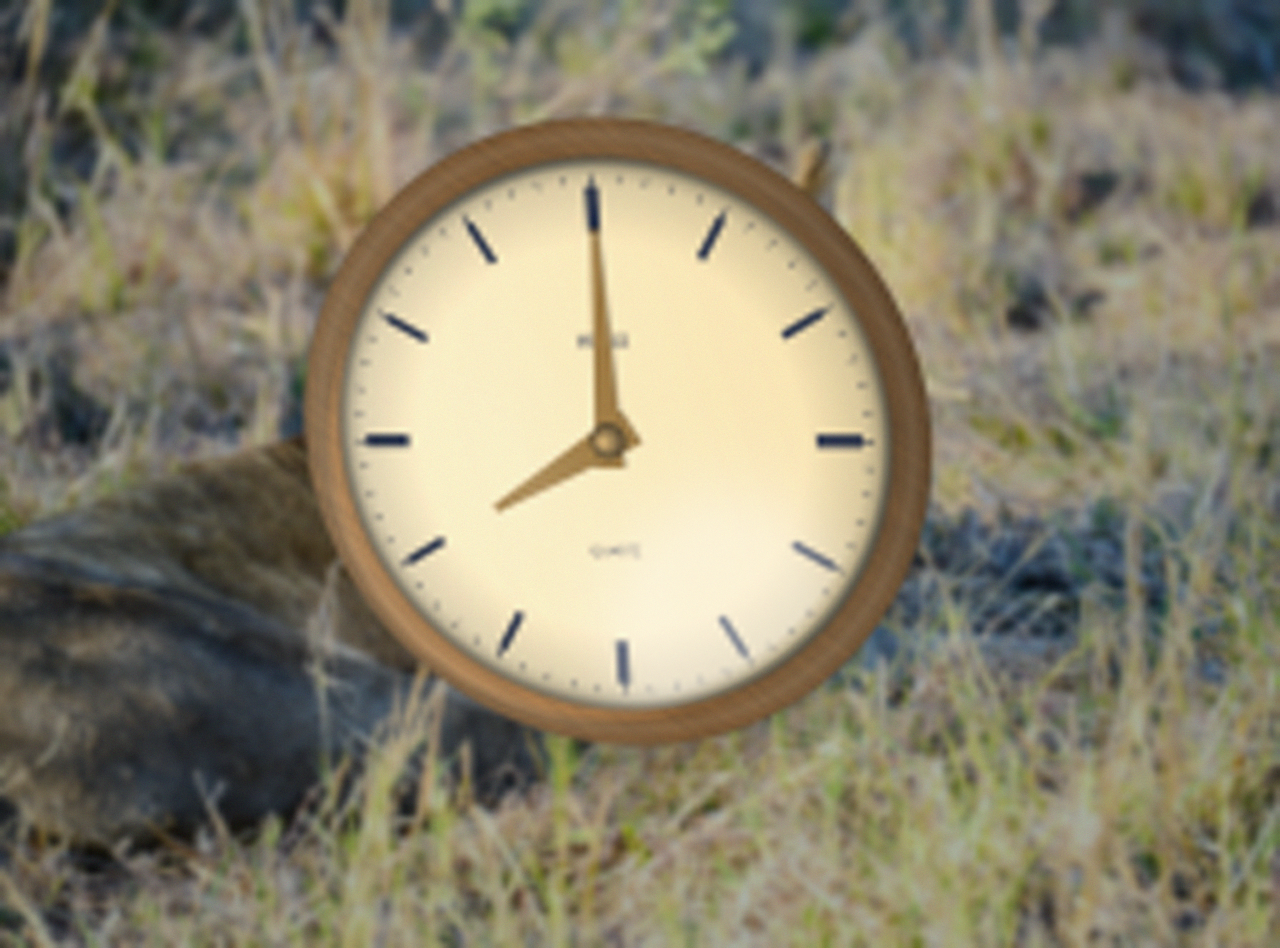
8:00
